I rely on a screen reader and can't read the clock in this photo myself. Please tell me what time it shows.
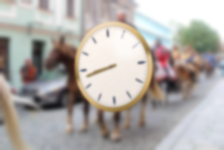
8:43
